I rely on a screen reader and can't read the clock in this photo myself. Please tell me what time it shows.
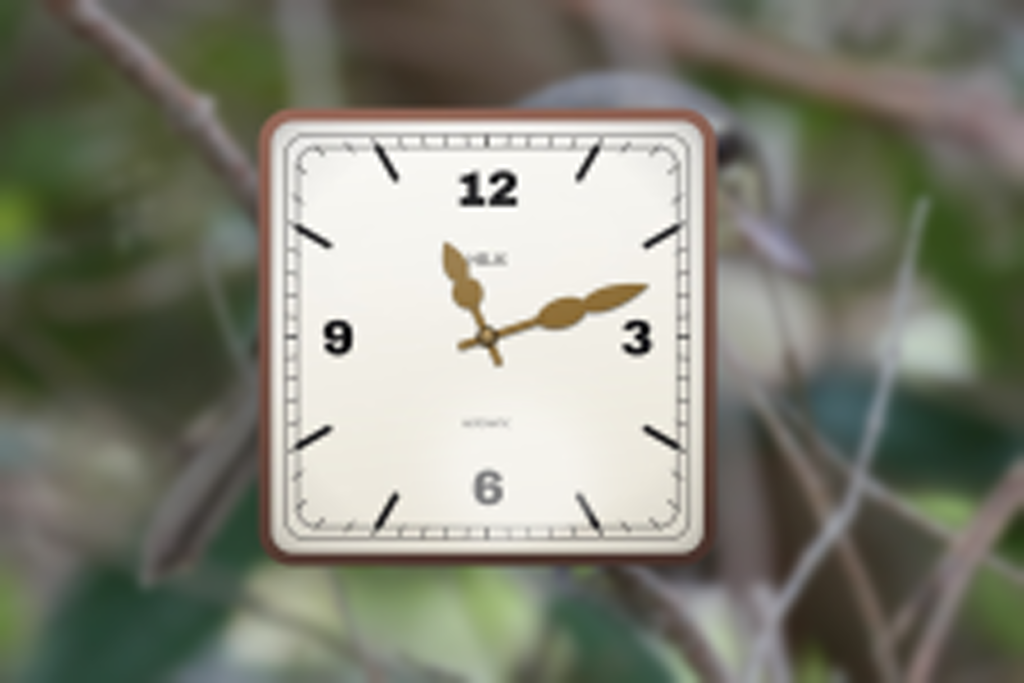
11:12
